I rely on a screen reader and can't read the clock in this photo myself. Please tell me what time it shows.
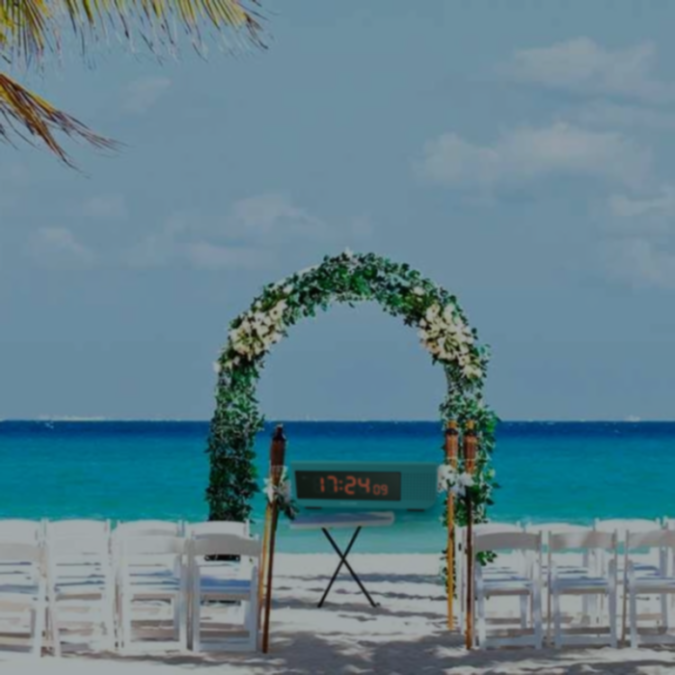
17:24
